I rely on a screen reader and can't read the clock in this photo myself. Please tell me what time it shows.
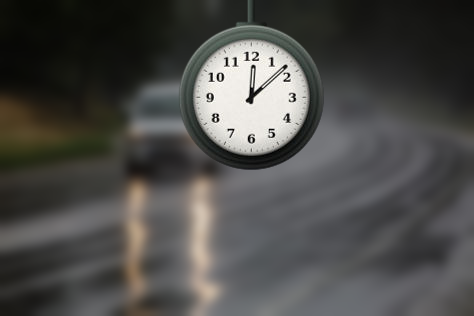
12:08
